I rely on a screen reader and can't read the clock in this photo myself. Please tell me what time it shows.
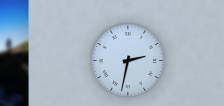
2:32
